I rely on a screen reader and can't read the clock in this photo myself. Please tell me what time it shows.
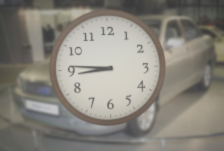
8:46
